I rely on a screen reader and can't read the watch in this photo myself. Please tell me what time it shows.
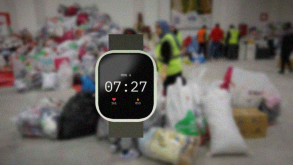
7:27
